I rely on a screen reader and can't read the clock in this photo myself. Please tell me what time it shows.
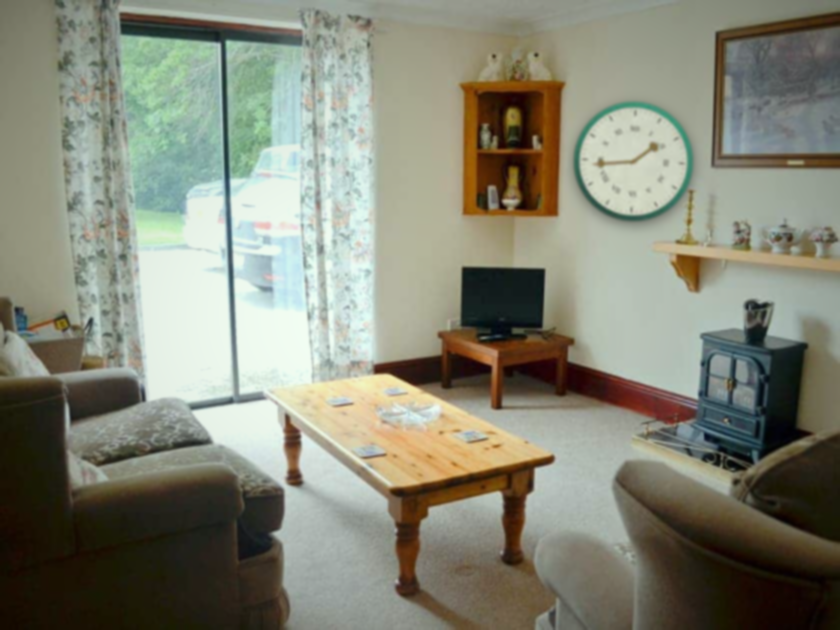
1:44
